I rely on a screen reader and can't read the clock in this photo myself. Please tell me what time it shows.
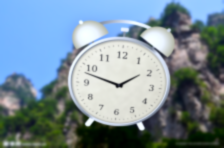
1:48
